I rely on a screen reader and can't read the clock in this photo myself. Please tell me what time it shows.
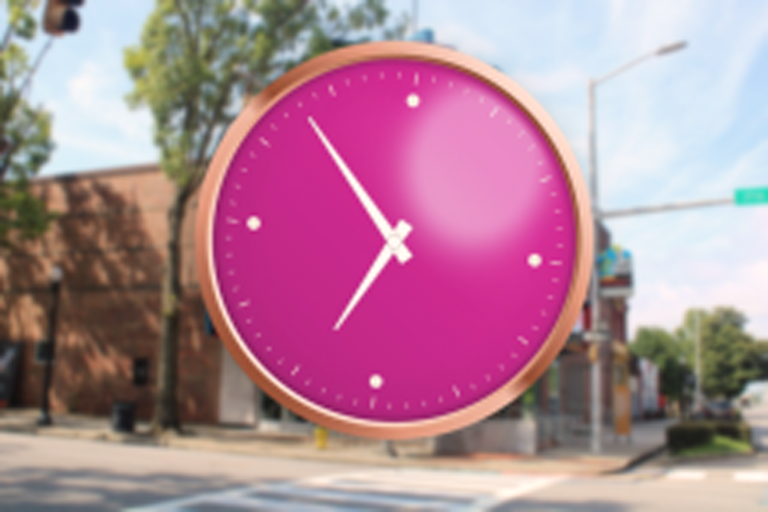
6:53
